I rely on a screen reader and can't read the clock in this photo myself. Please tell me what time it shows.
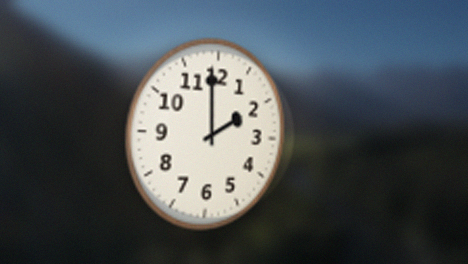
1:59
